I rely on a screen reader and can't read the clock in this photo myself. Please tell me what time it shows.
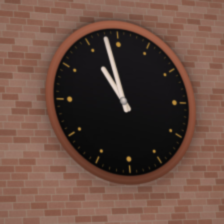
10:58
